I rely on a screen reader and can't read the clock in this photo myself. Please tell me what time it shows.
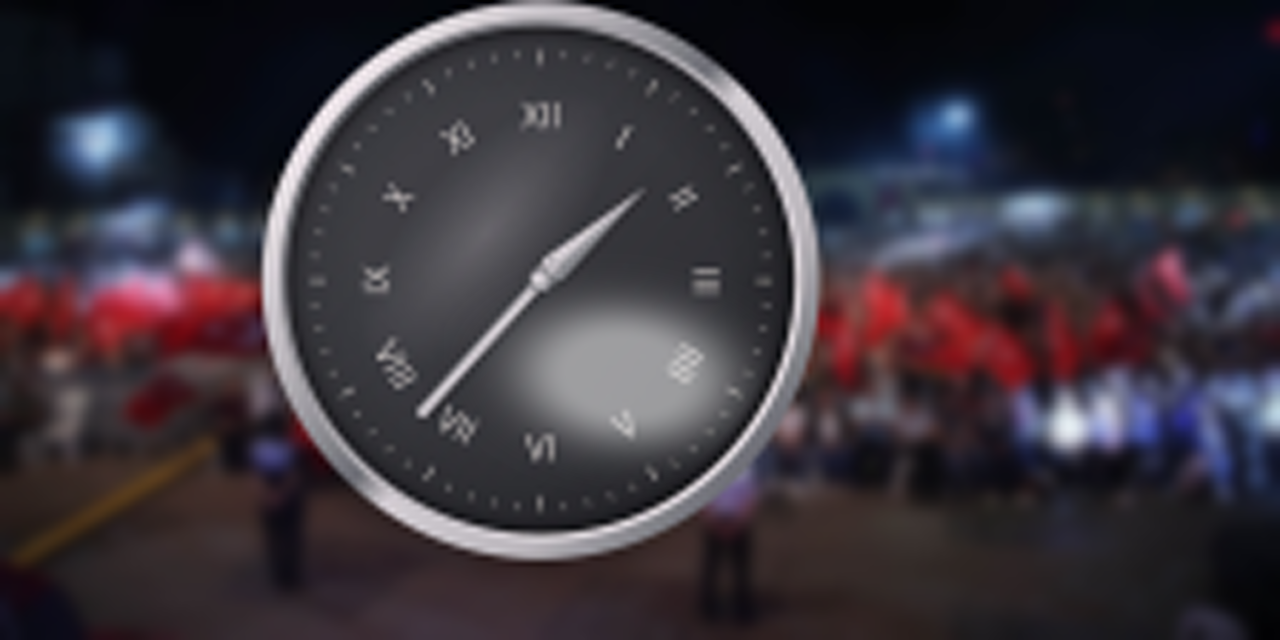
1:37
